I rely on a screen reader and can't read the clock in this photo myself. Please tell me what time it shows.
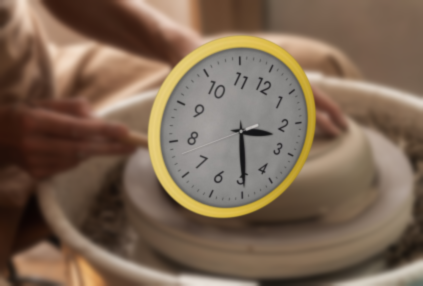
2:24:38
